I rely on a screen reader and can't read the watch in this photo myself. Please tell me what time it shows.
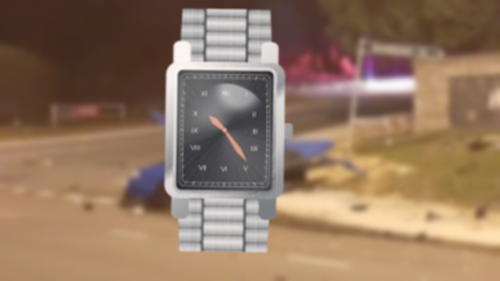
10:24
